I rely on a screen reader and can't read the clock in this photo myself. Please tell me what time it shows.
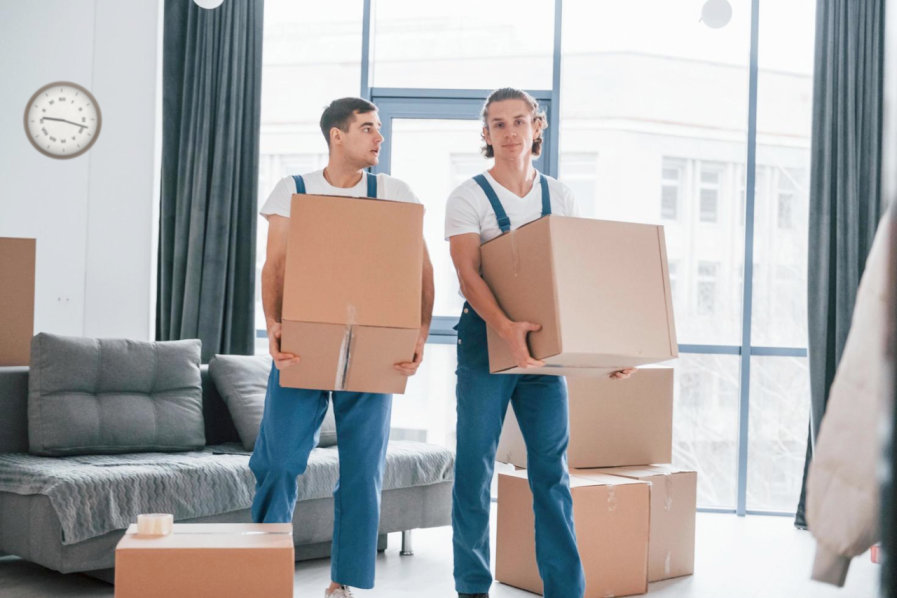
9:18
